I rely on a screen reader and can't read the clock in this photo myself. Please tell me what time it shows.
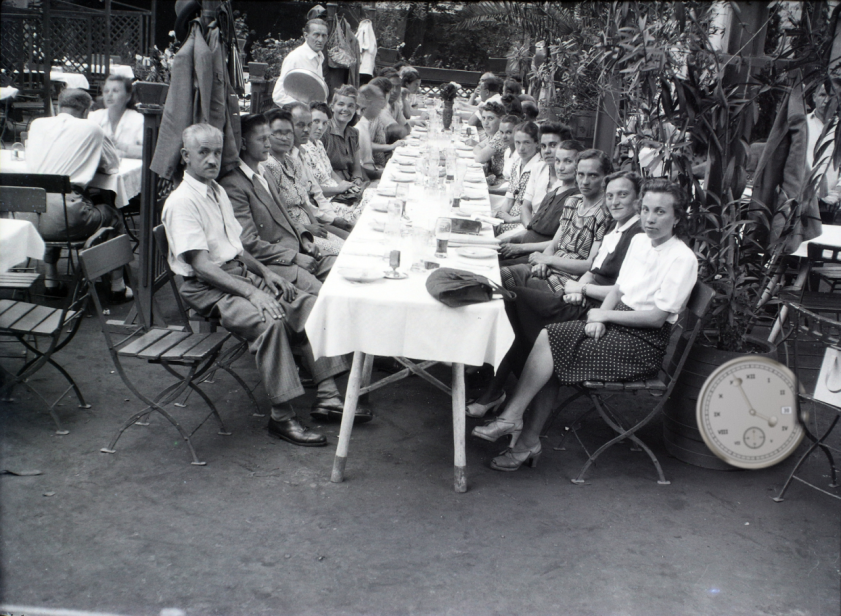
3:56
